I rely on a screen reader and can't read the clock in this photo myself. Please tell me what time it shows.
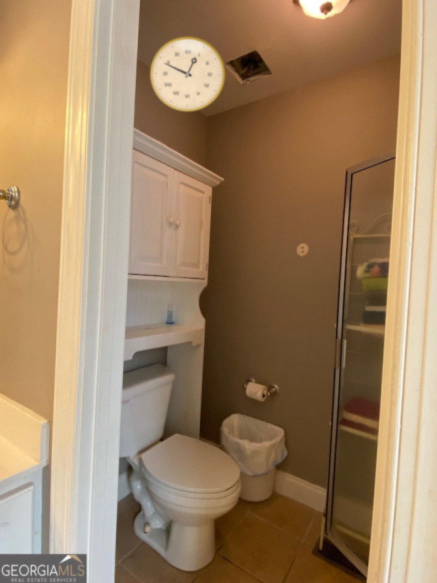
12:49
